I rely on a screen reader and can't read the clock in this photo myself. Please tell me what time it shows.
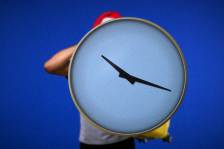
10:18
